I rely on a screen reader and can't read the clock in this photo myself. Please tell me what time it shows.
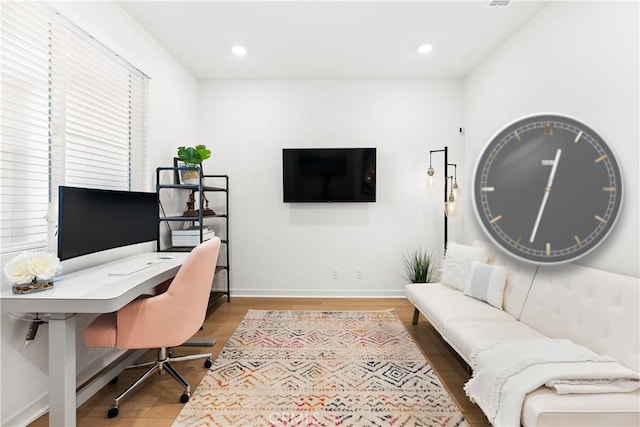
12:33
